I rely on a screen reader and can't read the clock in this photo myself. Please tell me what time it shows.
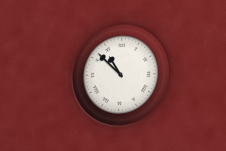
10:52
